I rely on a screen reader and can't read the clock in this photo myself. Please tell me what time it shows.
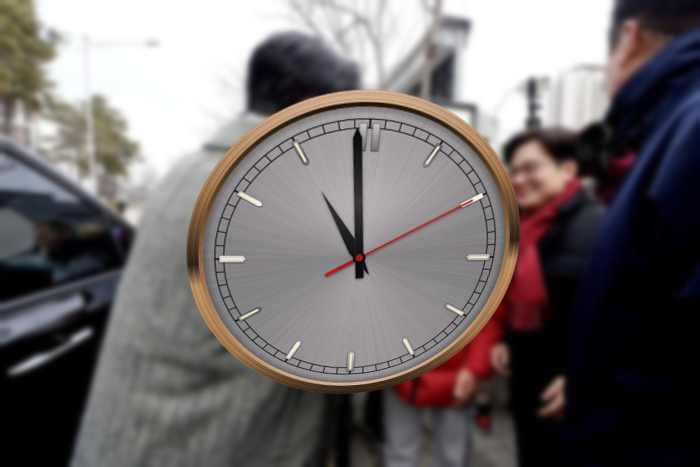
10:59:10
